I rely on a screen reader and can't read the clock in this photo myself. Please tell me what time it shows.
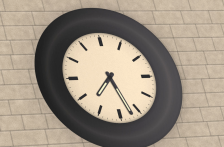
7:27
